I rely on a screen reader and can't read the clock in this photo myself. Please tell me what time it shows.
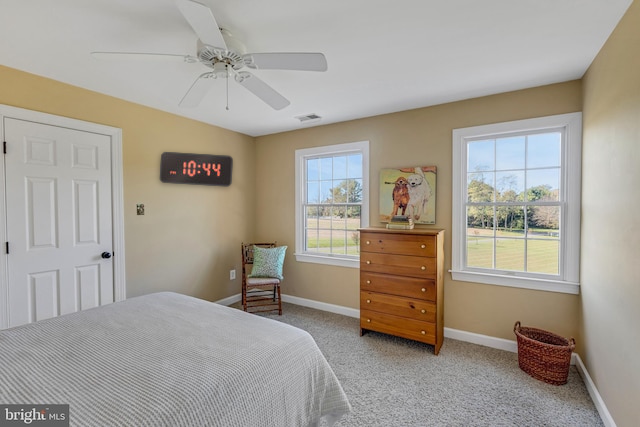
10:44
